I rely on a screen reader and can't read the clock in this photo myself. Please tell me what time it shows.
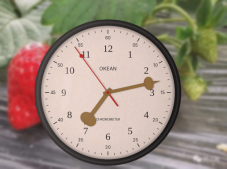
7:12:54
